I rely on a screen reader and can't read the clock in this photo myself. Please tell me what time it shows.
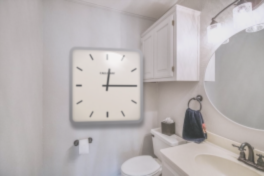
12:15
